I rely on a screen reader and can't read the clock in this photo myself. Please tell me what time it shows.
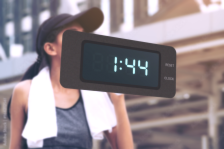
1:44
